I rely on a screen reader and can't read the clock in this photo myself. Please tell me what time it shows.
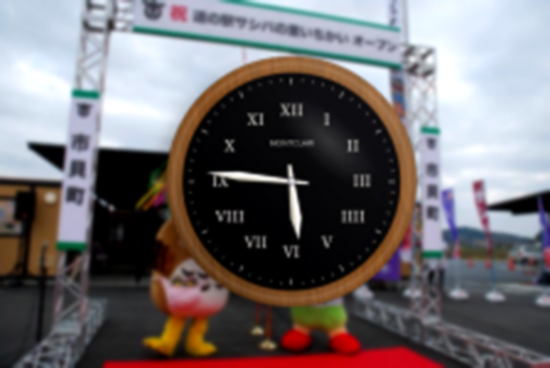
5:46
